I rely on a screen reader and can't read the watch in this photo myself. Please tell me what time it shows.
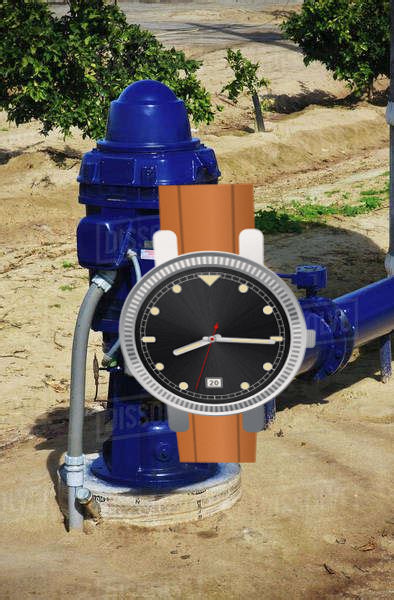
8:15:33
